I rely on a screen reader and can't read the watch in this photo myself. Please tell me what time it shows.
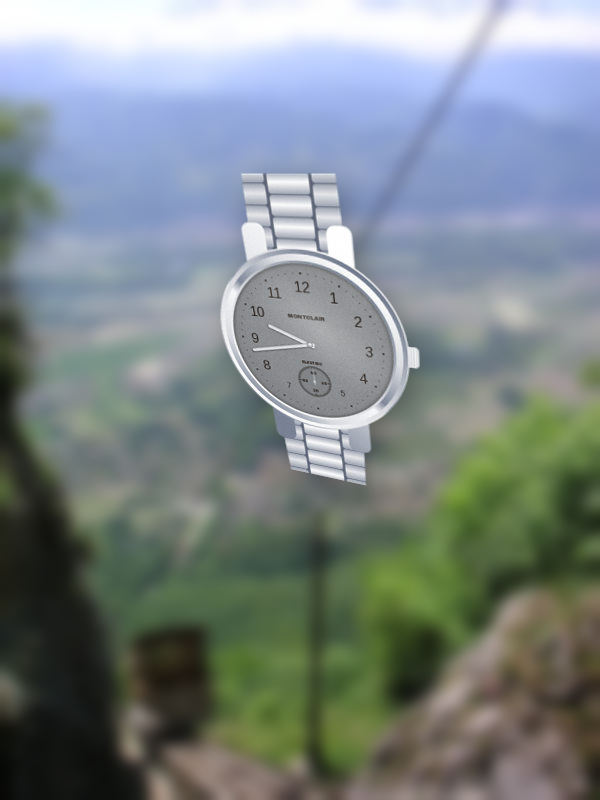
9:43
